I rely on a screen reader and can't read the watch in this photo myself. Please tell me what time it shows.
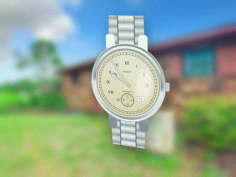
9:54
